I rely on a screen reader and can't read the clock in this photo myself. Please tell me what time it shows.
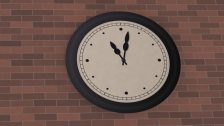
11:02
